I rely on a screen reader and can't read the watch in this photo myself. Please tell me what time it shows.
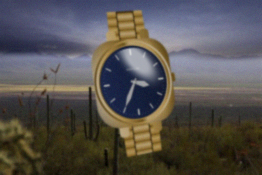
3:35
